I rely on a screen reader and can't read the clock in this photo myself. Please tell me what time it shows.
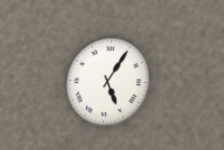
5:05
